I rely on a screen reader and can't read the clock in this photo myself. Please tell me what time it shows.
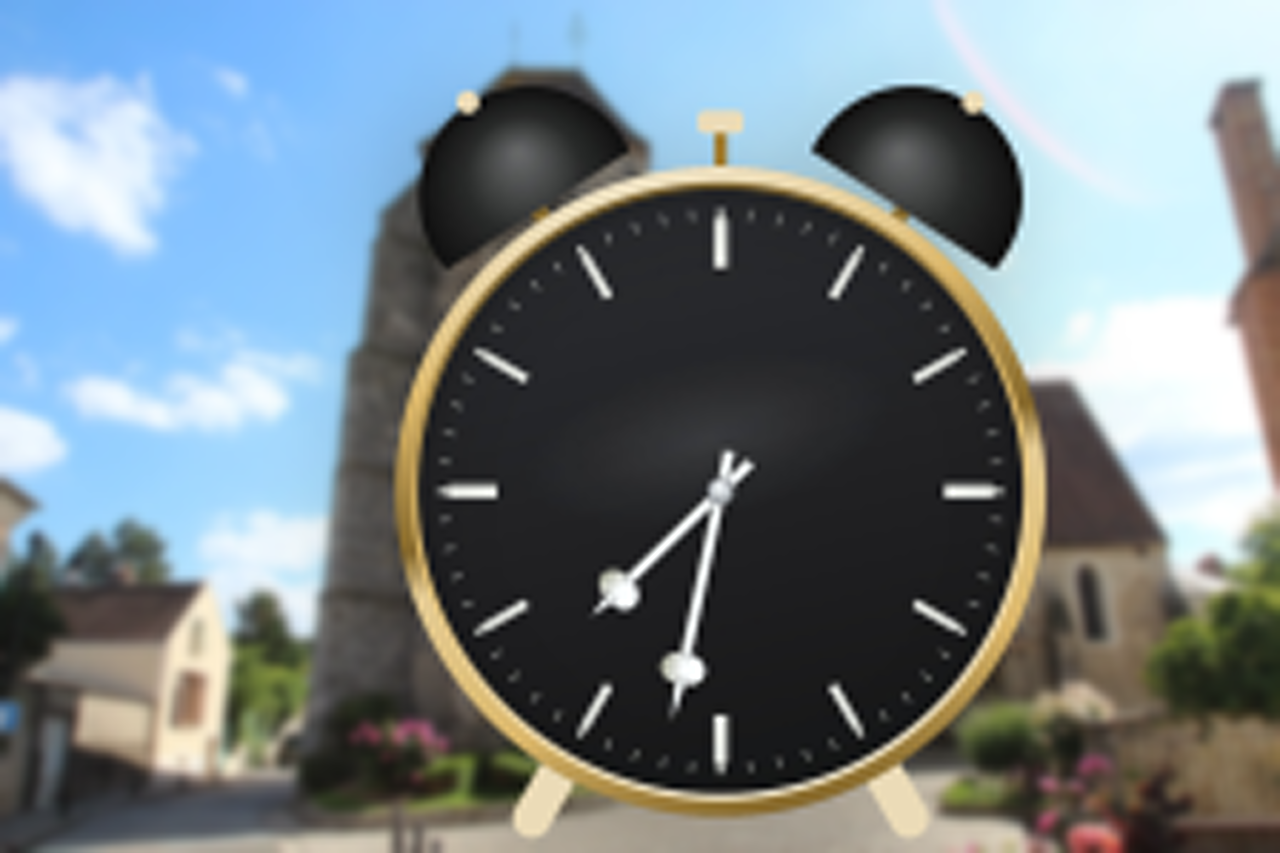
7:32
